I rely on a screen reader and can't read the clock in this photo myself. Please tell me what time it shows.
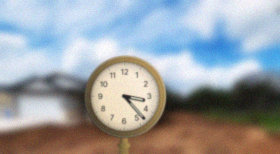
3:23
